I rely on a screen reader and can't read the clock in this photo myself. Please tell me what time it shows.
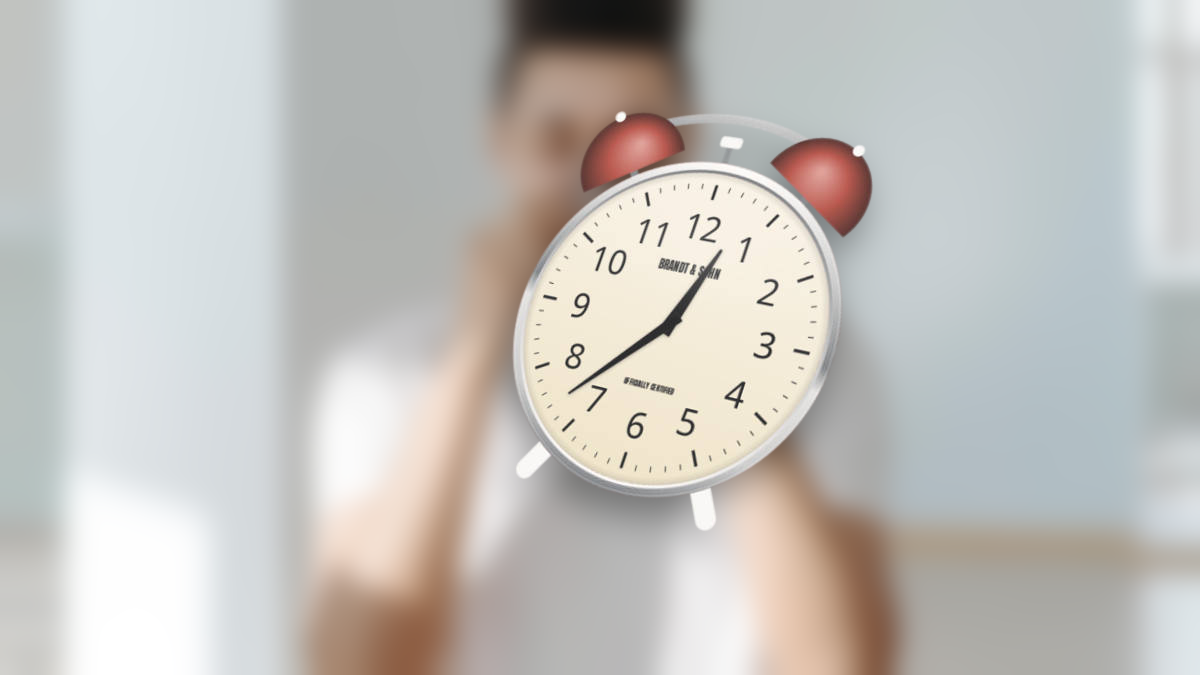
12:37
